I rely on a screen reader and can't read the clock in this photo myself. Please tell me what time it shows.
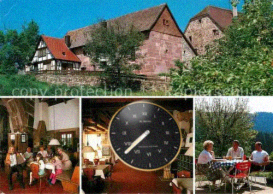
7:38
